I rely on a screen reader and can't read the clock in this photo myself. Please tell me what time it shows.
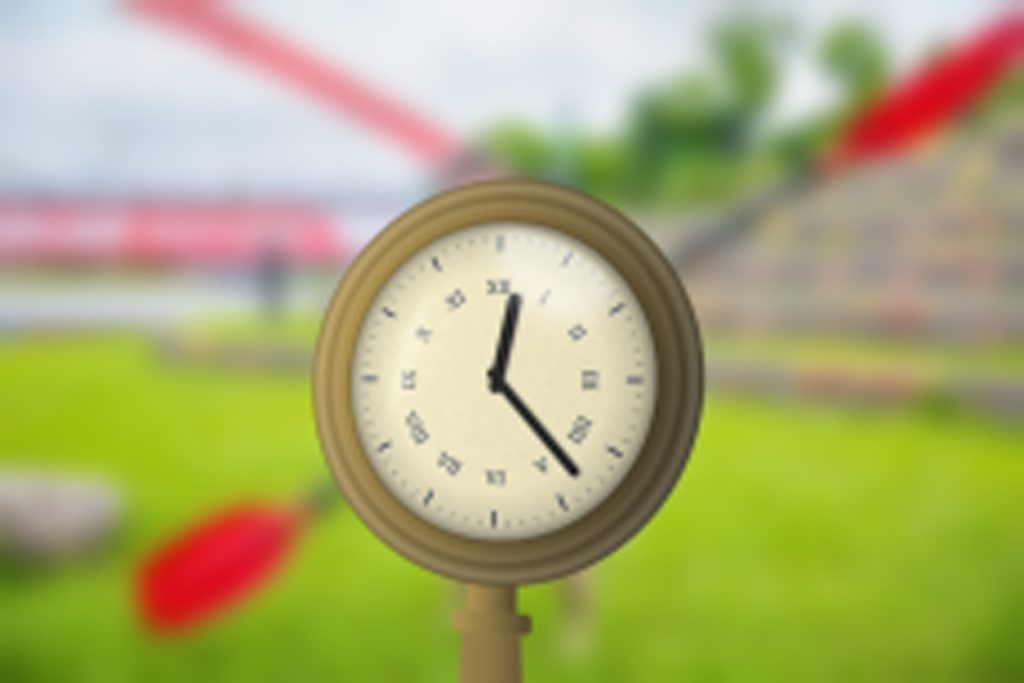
12:23
